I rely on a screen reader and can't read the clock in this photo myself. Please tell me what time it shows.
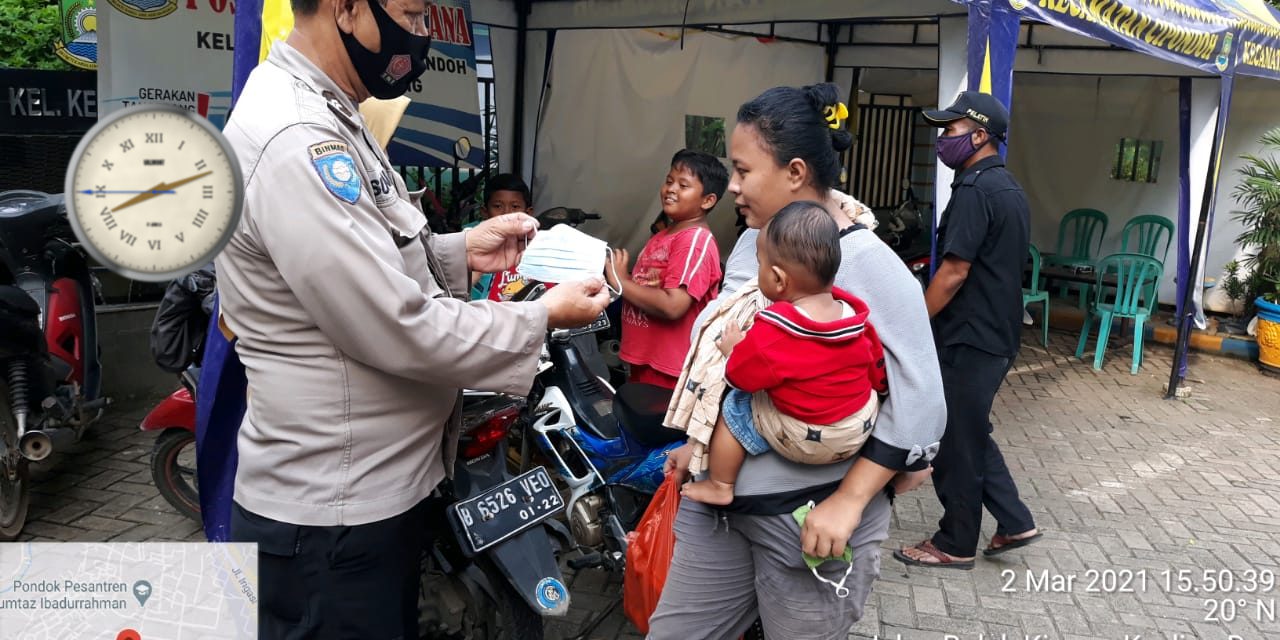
8:11:45
